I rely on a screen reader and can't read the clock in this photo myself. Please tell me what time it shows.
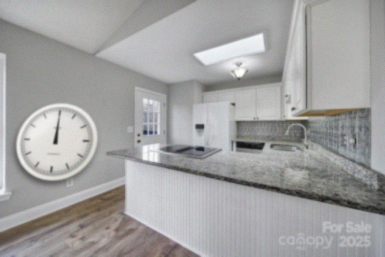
12:00
